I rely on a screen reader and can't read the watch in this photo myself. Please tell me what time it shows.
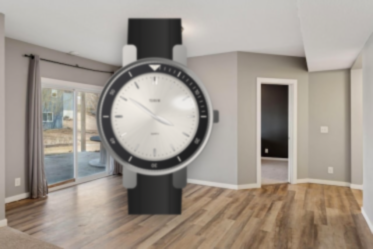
3:51
